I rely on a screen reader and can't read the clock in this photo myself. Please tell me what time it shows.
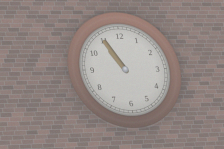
10:55
